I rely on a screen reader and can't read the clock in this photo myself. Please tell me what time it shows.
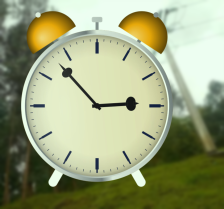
2:53
